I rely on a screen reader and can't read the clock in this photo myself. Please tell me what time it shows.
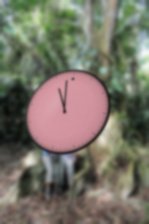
10:58
